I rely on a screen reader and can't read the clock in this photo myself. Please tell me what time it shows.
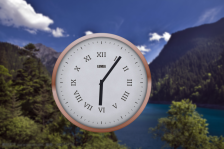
6:06
